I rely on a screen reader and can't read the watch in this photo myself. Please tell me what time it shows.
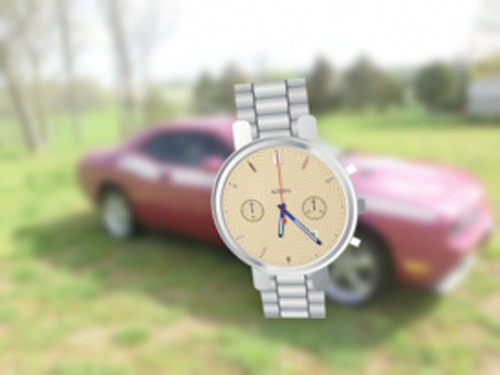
6:23
